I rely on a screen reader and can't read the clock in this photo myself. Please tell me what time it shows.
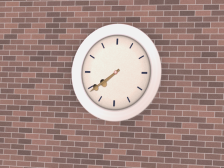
7:39
